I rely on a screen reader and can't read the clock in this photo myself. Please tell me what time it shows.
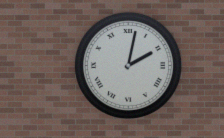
2:02
